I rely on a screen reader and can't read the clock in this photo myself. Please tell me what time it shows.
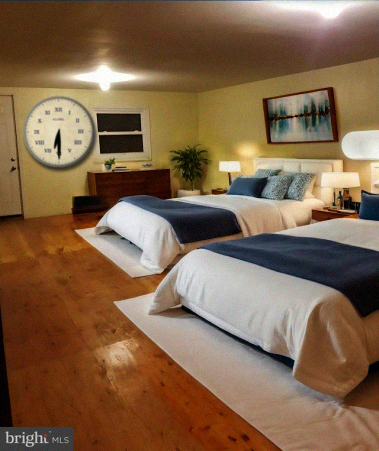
6:30
